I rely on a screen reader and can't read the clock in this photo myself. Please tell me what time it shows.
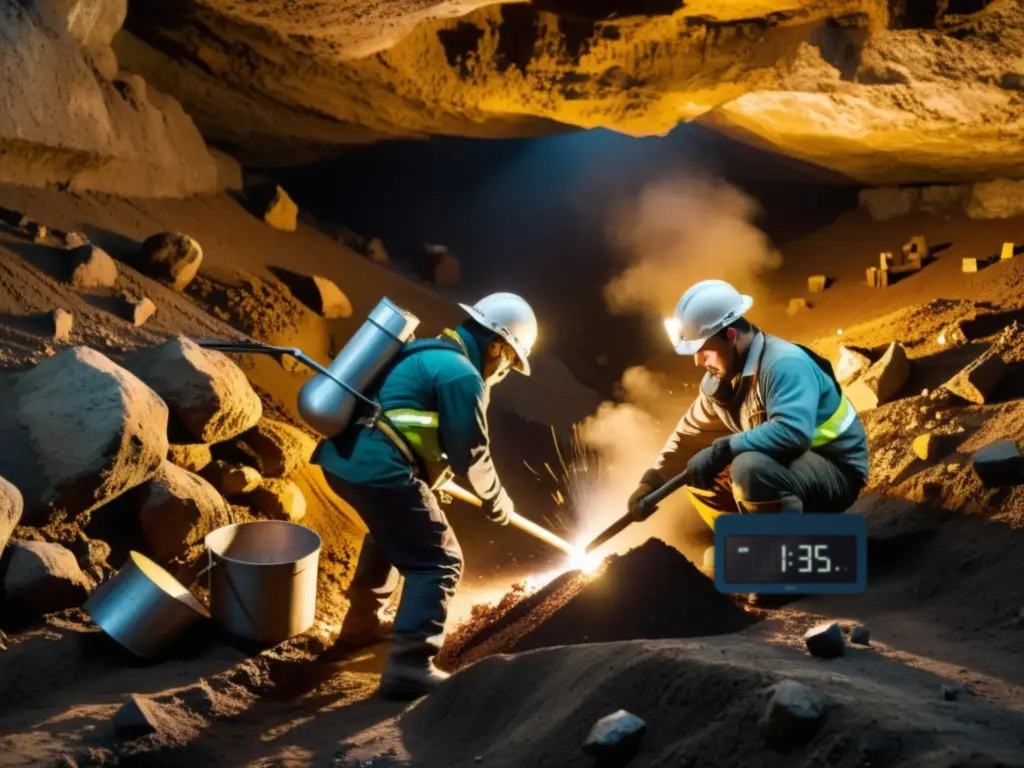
1:35
